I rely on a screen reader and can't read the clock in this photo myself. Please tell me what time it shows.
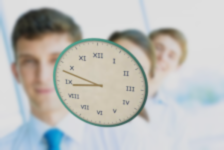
8:48
